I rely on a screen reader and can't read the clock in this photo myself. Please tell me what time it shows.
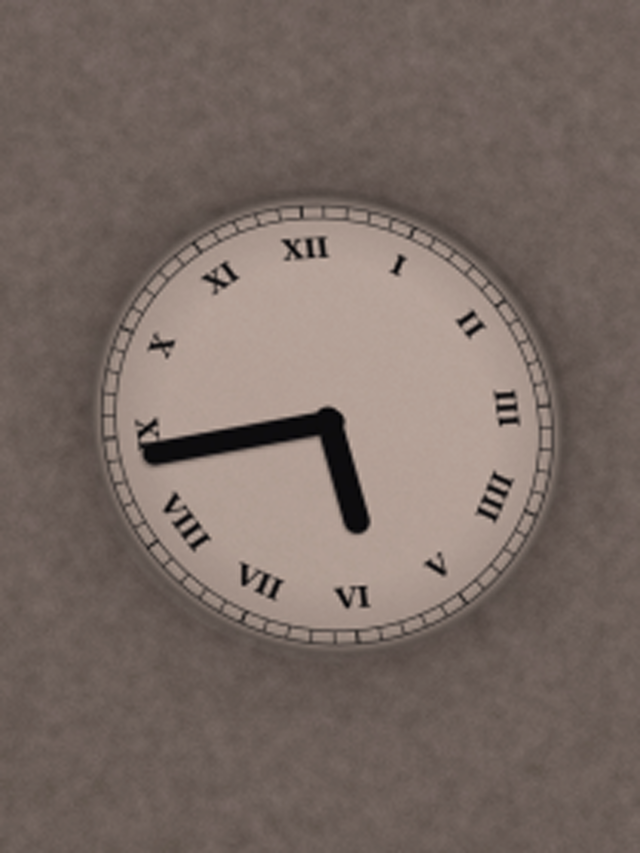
5:44
